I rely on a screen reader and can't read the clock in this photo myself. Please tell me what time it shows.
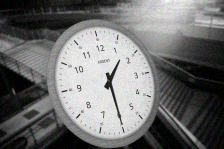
1:30
